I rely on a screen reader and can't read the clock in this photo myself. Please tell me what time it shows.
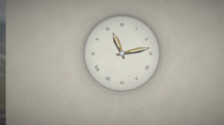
11:13
